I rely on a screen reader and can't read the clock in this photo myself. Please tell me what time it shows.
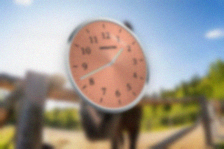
1:42
